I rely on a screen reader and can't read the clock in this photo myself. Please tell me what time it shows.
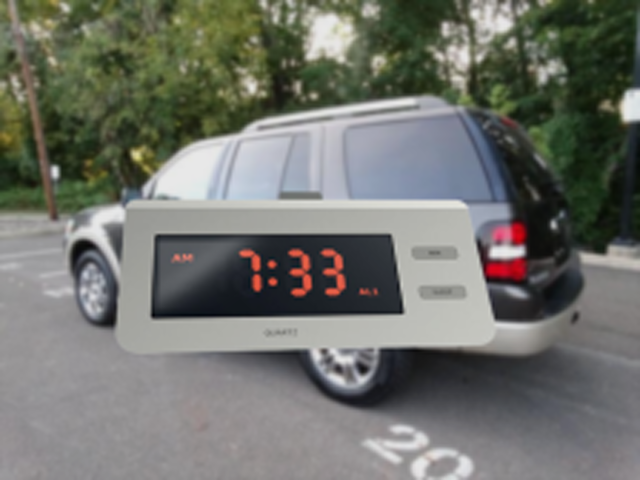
7:33
